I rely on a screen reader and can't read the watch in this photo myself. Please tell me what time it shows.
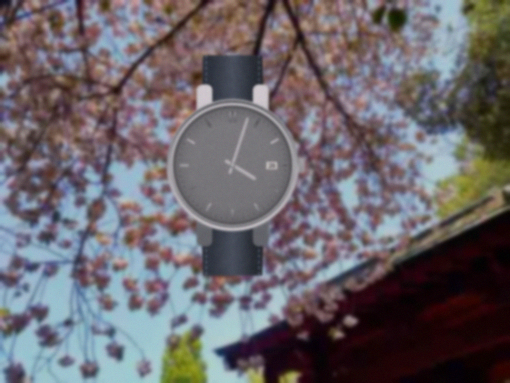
4:03
